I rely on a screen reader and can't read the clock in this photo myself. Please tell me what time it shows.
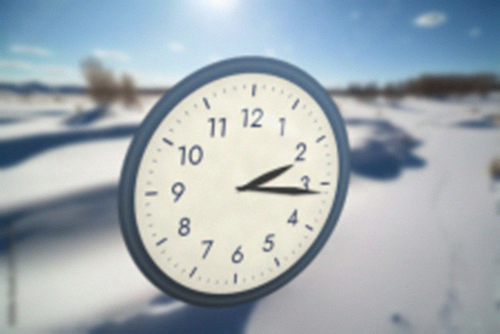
2:16
